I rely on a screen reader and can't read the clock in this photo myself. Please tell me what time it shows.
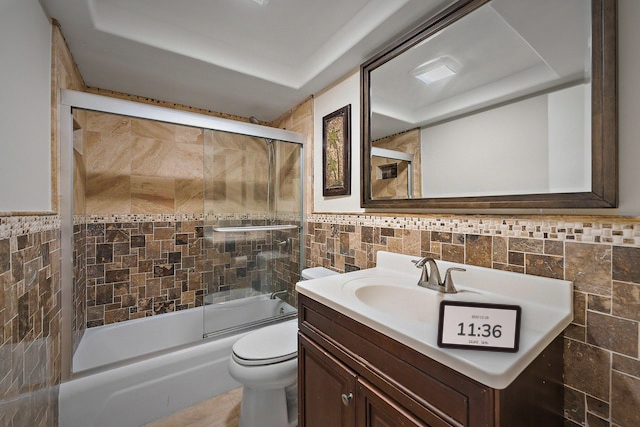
11:36
